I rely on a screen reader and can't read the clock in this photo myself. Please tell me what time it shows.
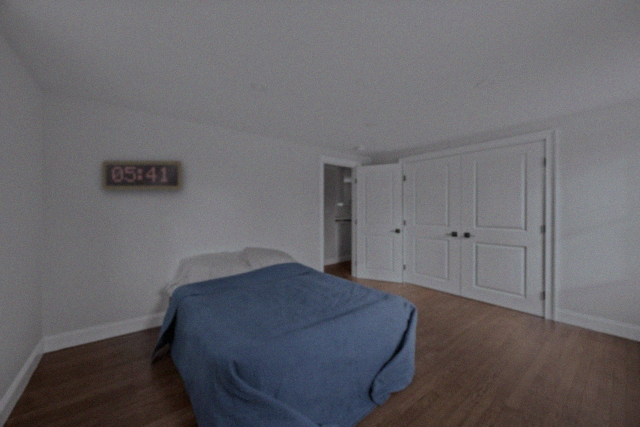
5:41
